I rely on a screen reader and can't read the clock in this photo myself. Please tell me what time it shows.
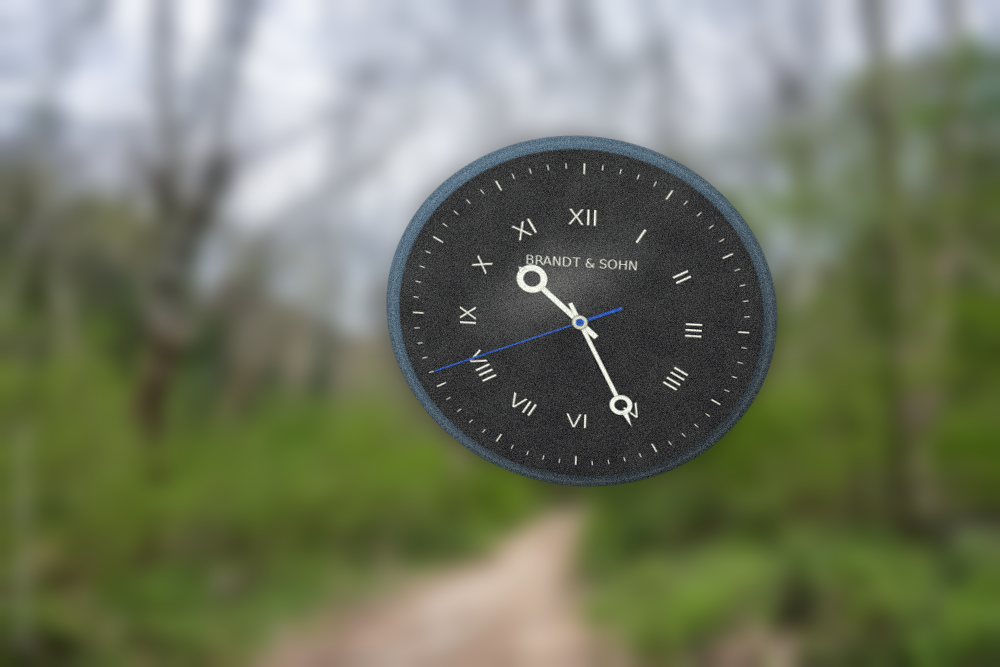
10:25:41
